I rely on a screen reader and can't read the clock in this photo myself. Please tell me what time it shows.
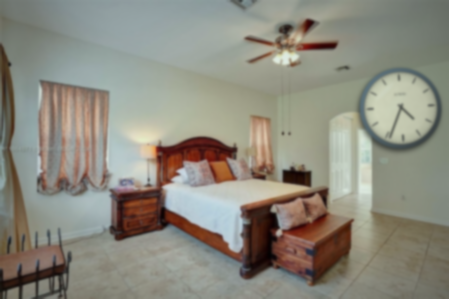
4:34
